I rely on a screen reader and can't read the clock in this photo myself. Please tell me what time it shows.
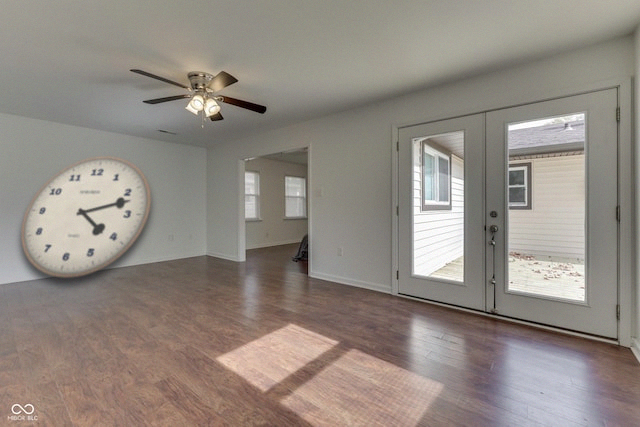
4:12
